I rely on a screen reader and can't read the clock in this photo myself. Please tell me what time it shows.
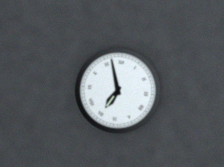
6:57
